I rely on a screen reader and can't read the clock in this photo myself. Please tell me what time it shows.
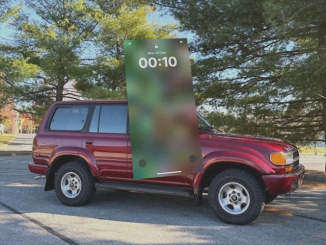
0:10
